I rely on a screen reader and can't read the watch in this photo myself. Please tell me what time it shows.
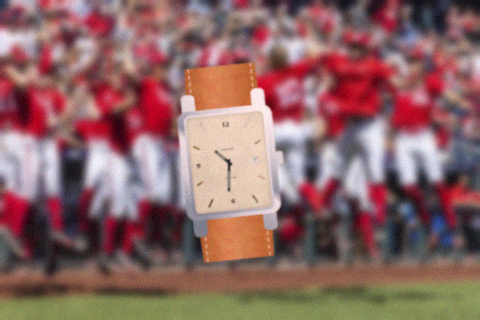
10:31
